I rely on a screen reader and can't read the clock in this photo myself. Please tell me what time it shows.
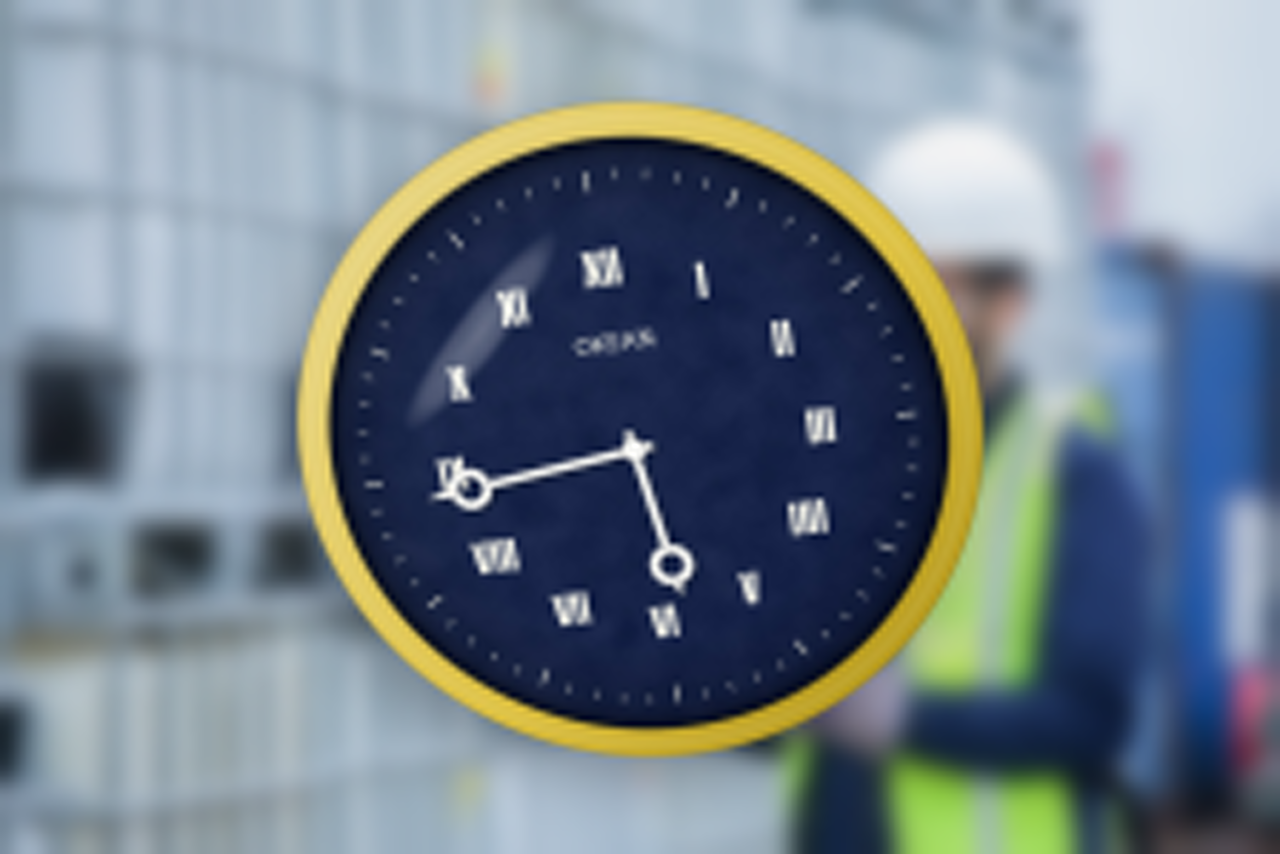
5:44
